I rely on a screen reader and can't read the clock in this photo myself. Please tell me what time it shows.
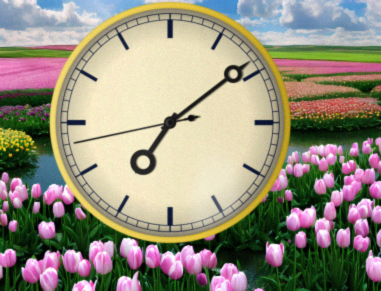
7:08:43
